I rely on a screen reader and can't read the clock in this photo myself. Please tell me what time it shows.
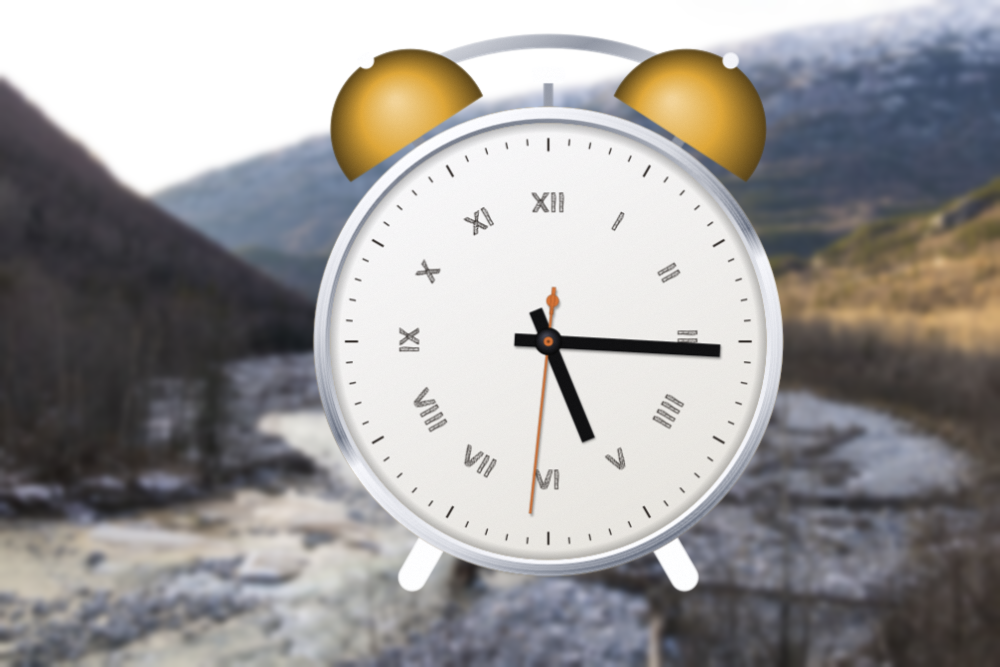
5:15:31
